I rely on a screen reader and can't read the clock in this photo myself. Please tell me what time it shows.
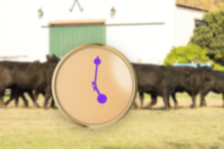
5:01
